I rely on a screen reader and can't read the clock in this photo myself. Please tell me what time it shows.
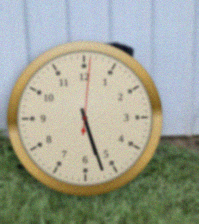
5:27:01
